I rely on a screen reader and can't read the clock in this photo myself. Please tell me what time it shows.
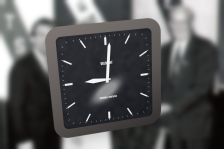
9:01
